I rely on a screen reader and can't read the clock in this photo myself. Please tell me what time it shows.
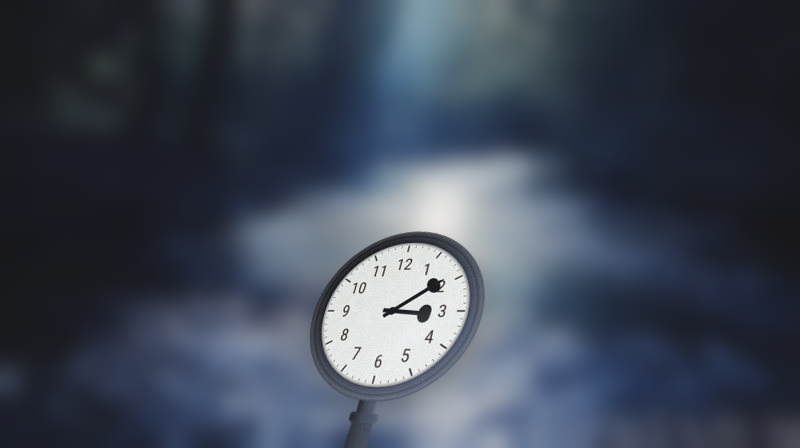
3:09
